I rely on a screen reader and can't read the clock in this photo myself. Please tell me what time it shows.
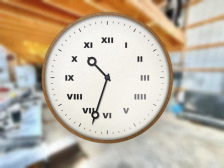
10:33
